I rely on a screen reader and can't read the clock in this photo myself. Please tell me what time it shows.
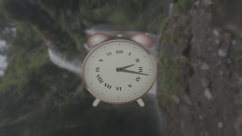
2:17
